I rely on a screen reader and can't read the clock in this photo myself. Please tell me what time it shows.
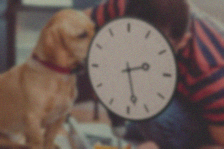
2:28
